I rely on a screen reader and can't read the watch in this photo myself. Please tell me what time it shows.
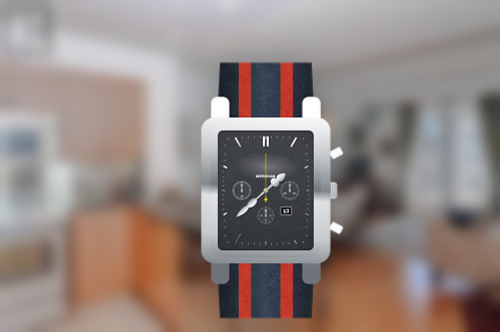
1:38
